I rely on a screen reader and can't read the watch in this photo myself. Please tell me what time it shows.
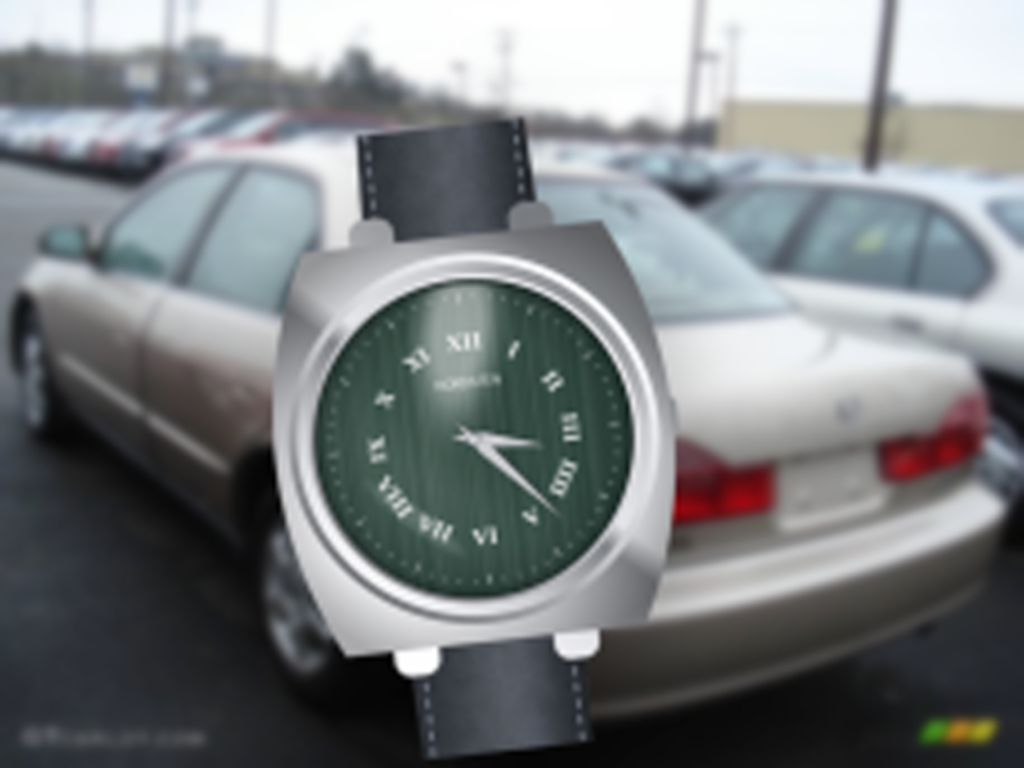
3:23
